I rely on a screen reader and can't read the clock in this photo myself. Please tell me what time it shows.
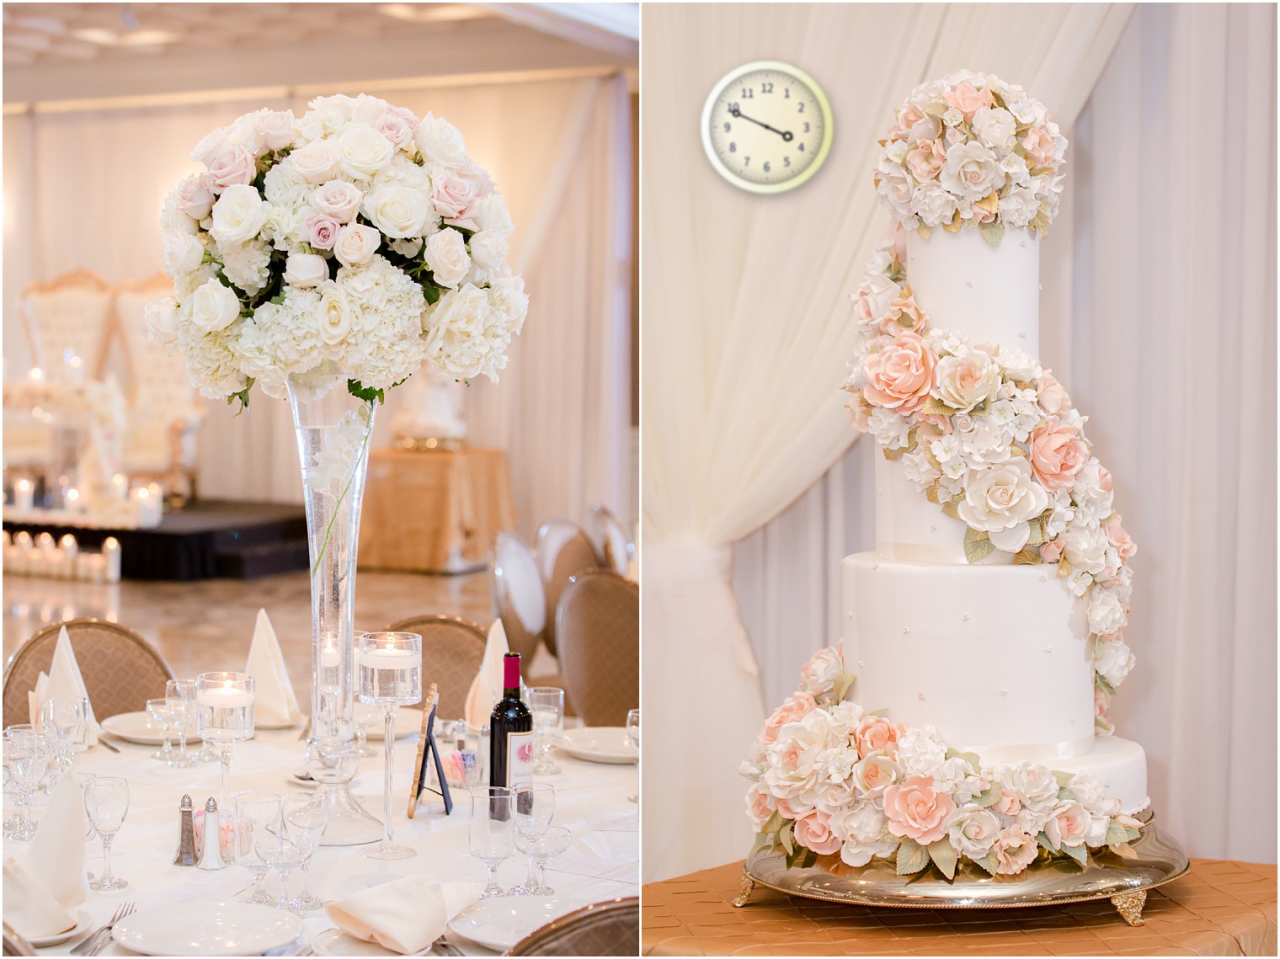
3:49
